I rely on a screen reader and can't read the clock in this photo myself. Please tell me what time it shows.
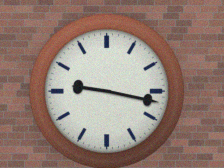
9:17
